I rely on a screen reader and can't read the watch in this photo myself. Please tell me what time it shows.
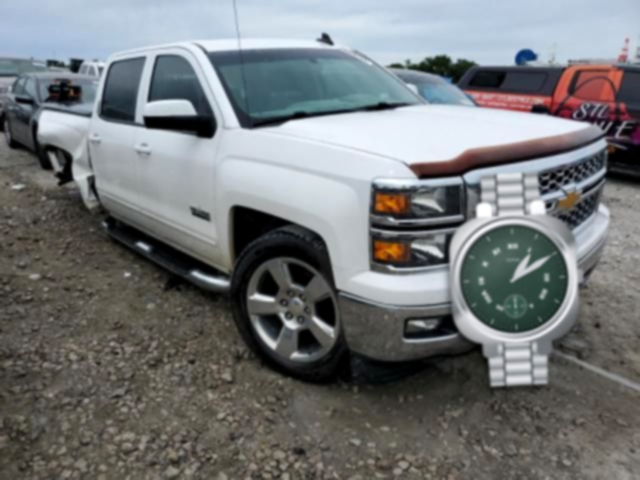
1:10
